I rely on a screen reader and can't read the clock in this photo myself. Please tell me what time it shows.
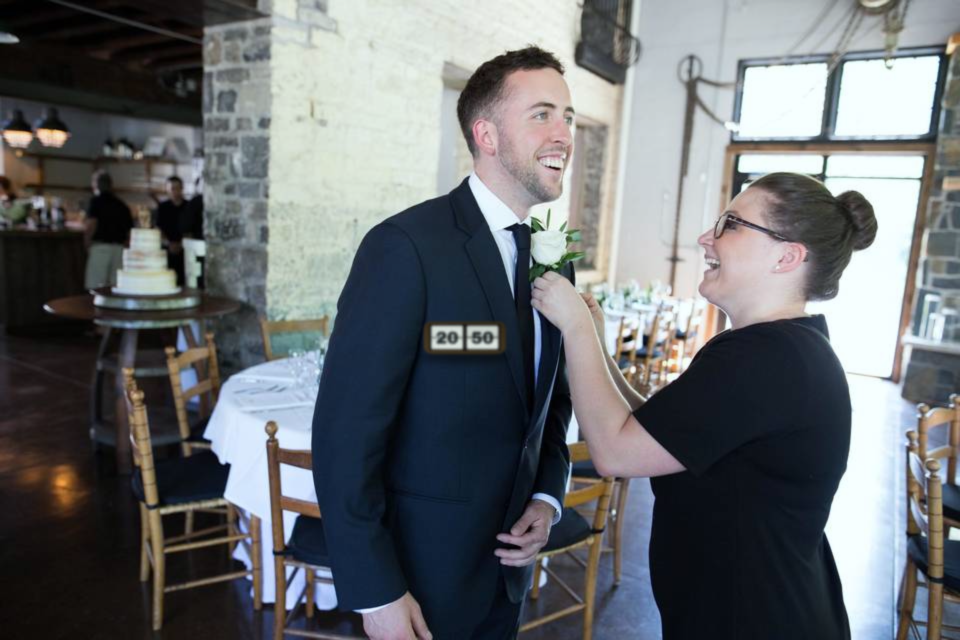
20:50
